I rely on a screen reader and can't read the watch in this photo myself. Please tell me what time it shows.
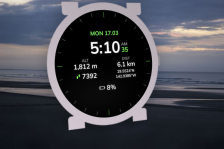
5:10
